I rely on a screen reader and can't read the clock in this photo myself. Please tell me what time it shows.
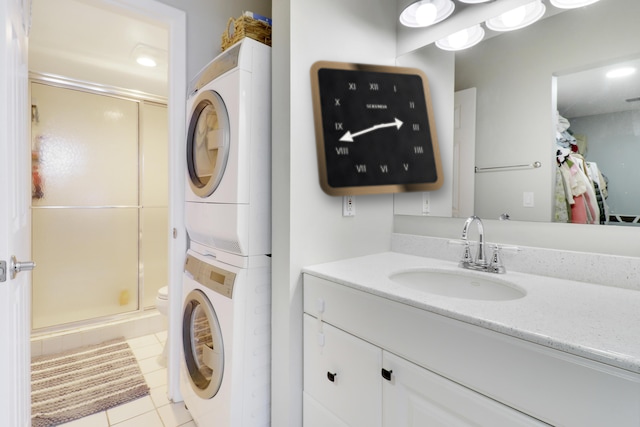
2:42
